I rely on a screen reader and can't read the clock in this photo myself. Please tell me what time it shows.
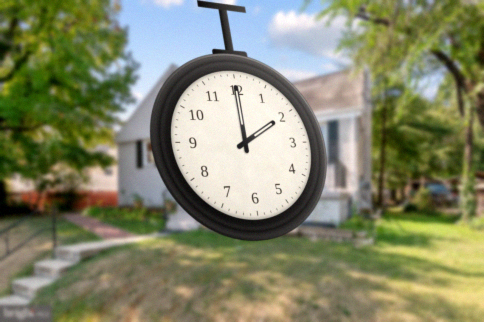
2:00
